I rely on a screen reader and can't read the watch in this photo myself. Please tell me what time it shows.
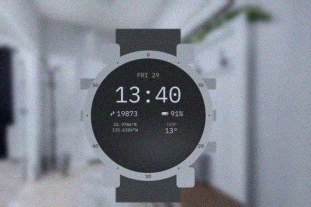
13:40
